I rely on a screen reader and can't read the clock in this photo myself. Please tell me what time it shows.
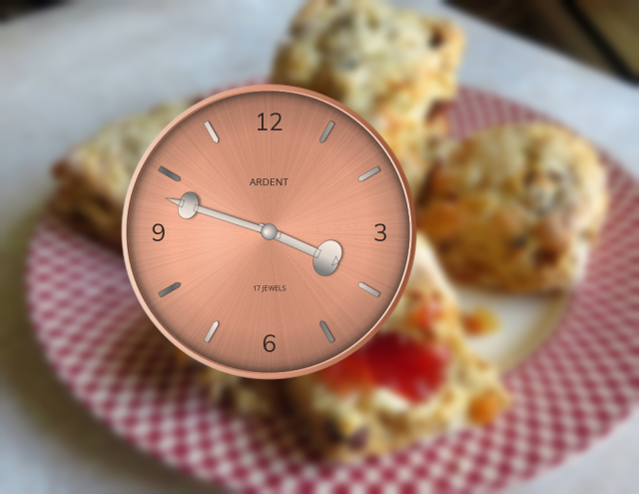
3:48
